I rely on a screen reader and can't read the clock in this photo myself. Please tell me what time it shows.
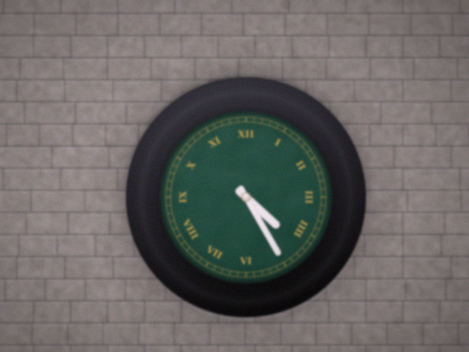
4:25
